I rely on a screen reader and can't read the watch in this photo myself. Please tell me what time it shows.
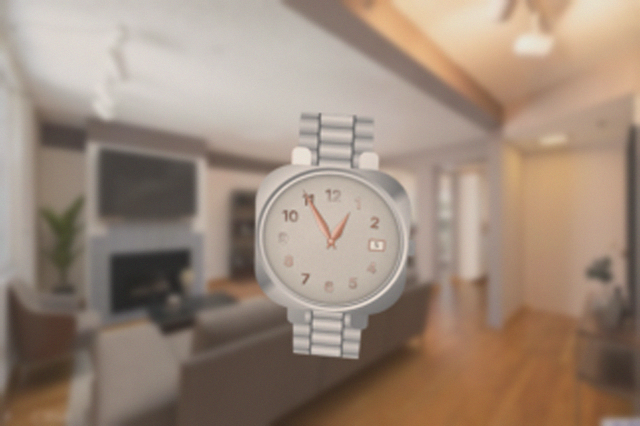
12:55
